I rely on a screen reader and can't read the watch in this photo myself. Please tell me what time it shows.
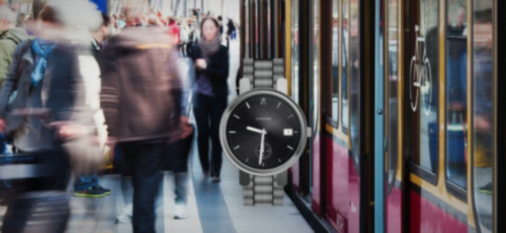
9:31
